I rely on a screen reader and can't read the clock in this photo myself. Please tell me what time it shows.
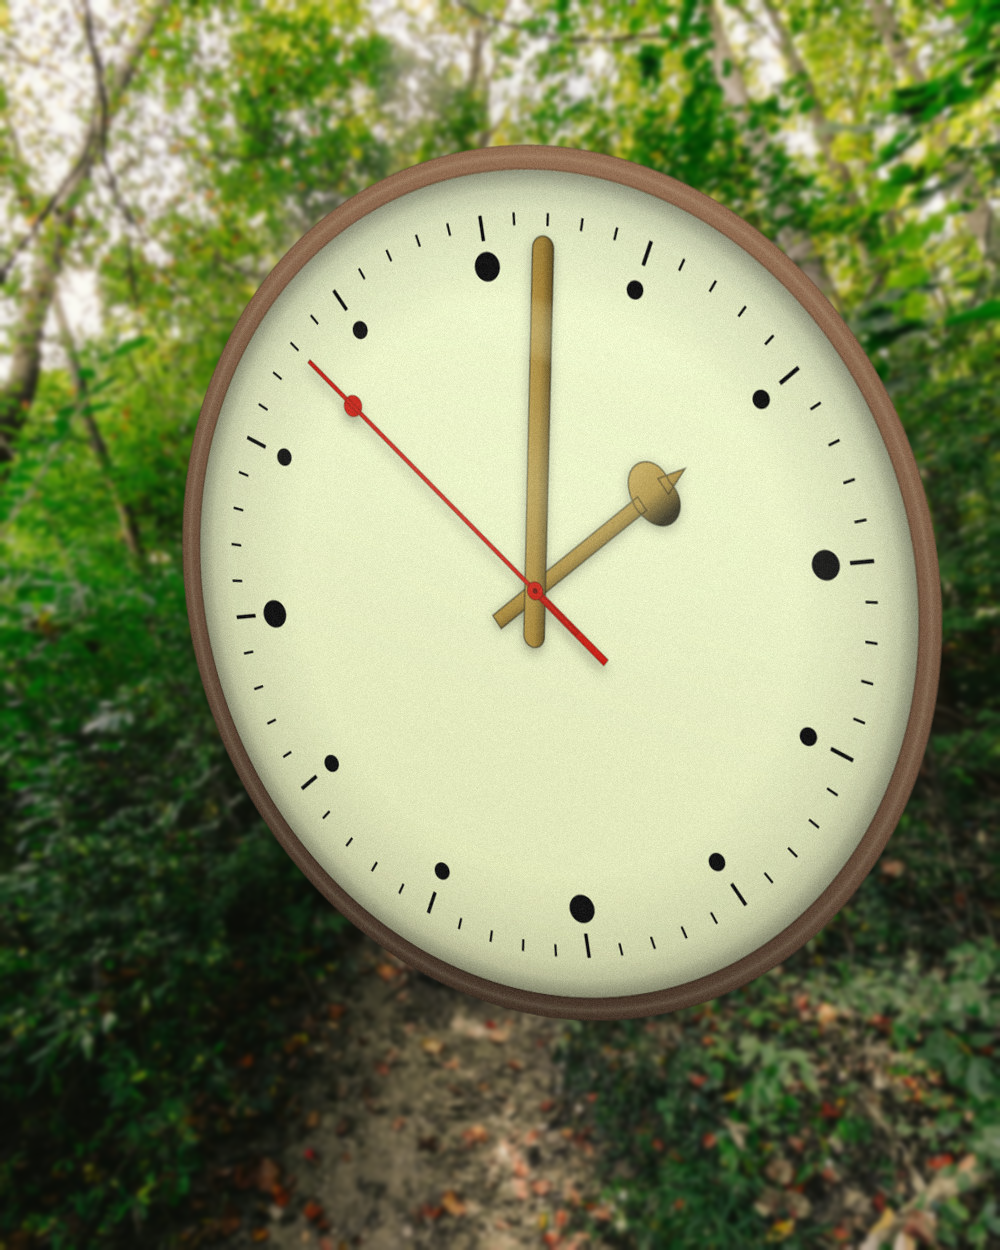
2:01:53
